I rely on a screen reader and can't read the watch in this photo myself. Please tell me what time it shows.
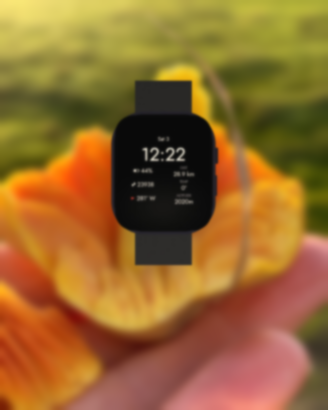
12:22
